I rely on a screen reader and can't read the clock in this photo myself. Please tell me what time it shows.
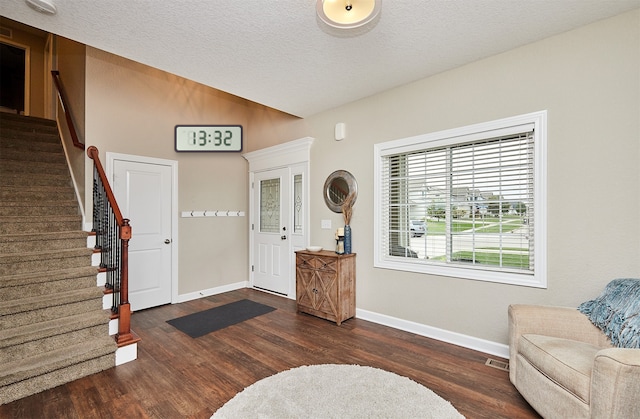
13:32
